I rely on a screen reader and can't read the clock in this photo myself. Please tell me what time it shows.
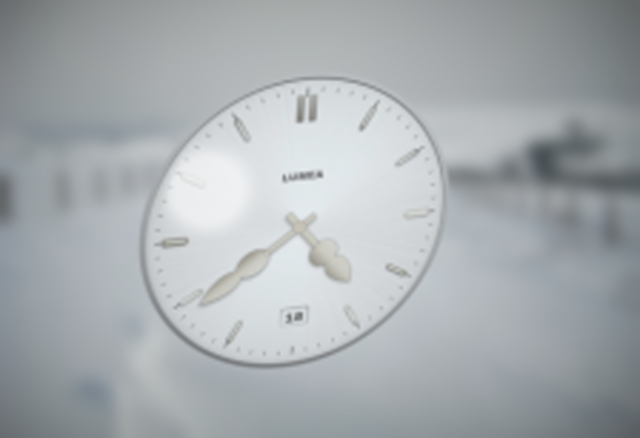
4:39
